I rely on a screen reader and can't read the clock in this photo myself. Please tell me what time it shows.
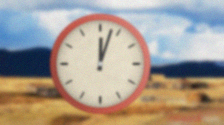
12:03
